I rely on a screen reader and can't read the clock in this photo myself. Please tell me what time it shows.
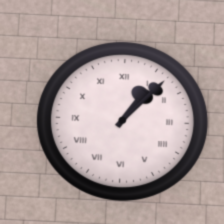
1:07
